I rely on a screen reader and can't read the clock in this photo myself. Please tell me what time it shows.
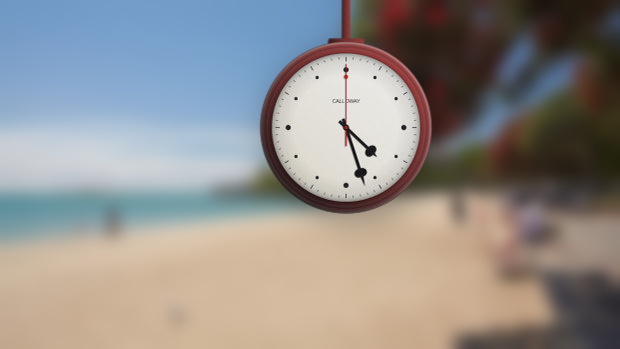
4:27:00
